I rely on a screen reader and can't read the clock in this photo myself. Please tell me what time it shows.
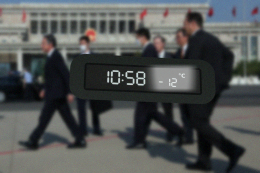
10:58
